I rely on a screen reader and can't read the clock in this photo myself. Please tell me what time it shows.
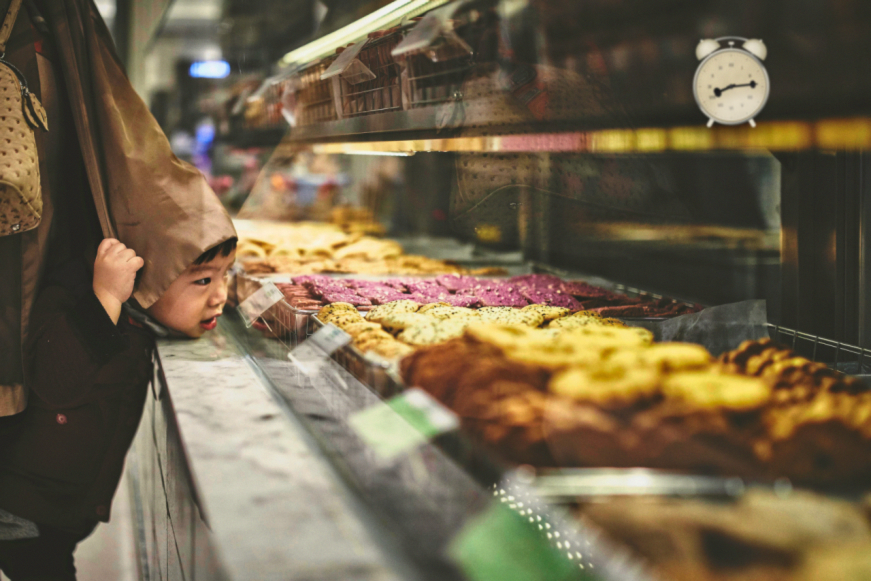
8:14
